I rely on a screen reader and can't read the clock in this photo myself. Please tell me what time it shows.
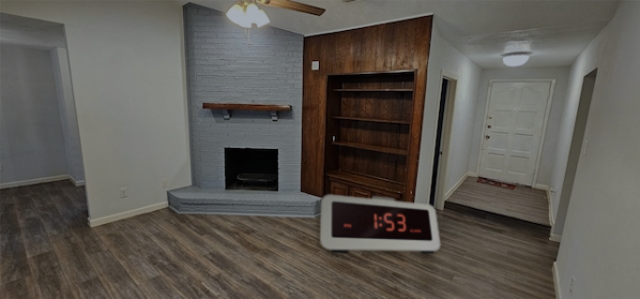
1:53
